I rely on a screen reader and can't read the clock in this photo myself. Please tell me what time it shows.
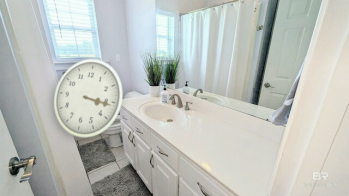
3:16
